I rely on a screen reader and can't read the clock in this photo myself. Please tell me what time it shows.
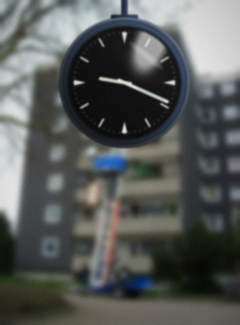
9:19
